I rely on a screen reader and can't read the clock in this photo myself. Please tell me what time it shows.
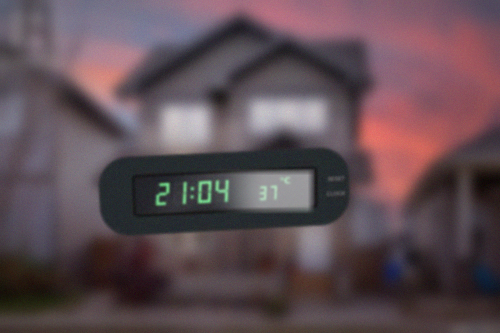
21:04
